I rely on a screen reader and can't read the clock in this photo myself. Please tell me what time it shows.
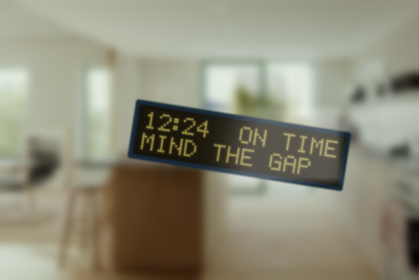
12:24
